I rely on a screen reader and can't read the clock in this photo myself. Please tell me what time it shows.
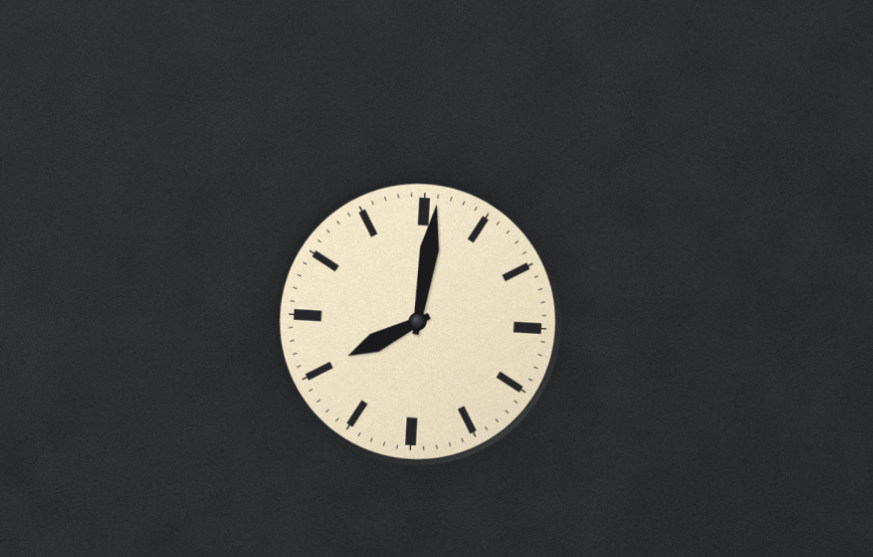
8:01
